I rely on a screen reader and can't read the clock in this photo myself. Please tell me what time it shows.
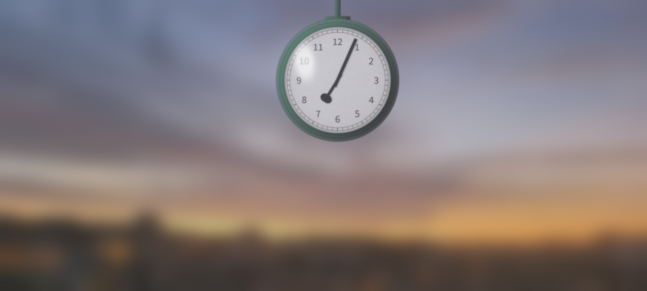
7:04
